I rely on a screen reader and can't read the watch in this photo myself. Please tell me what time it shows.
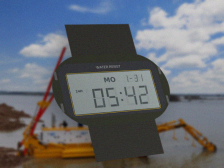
5:42
